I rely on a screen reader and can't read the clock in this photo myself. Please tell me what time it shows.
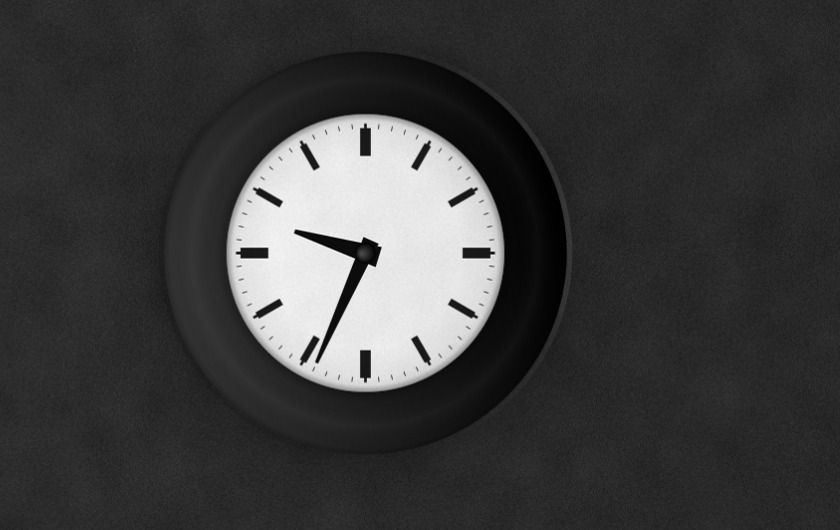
9:34
